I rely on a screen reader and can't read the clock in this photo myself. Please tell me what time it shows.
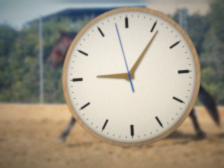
9:05:58
